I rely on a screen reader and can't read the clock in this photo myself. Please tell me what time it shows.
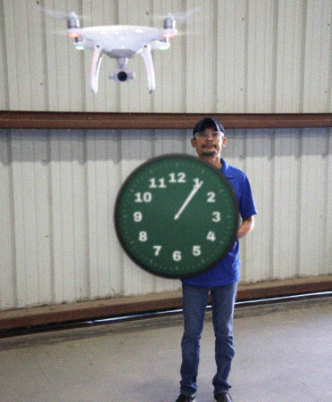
1:06
